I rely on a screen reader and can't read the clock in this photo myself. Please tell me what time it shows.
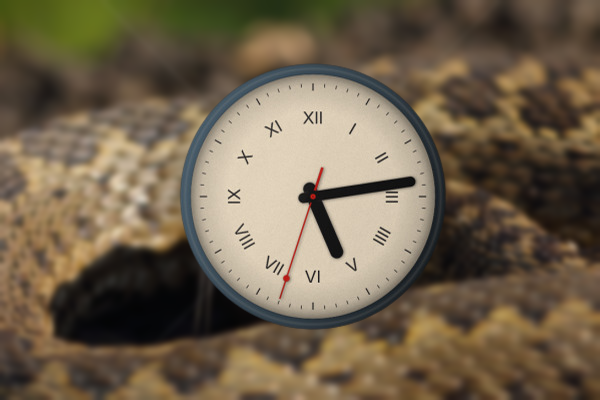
5:13:33
